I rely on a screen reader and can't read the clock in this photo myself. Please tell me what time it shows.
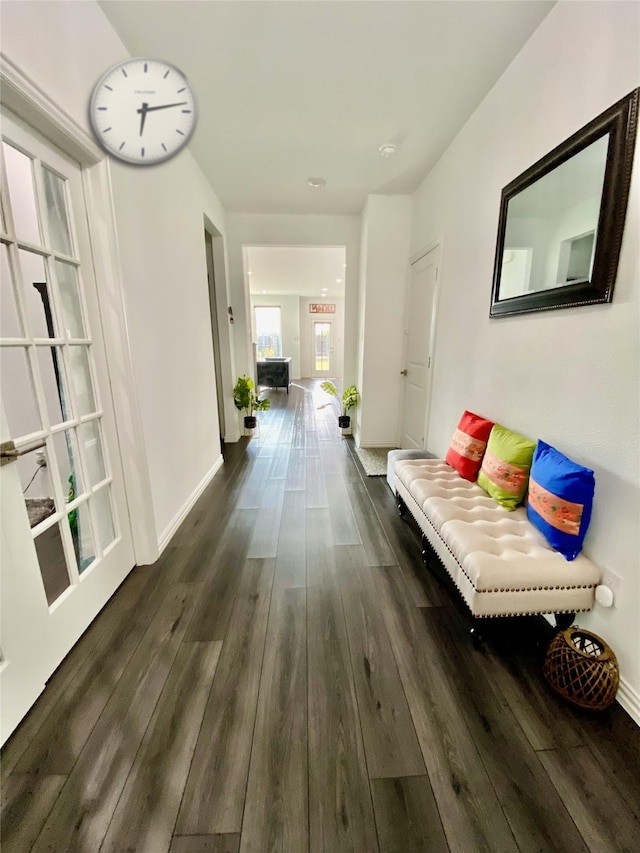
6:13
